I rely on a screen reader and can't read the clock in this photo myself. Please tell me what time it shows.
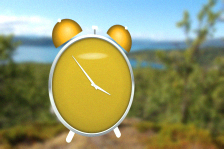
3:53
